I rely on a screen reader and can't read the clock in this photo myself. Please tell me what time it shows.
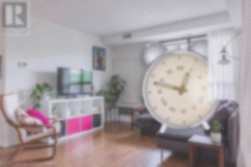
12:48
